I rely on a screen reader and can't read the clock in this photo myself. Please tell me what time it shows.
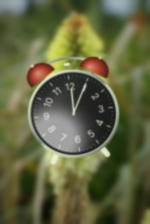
12:05
